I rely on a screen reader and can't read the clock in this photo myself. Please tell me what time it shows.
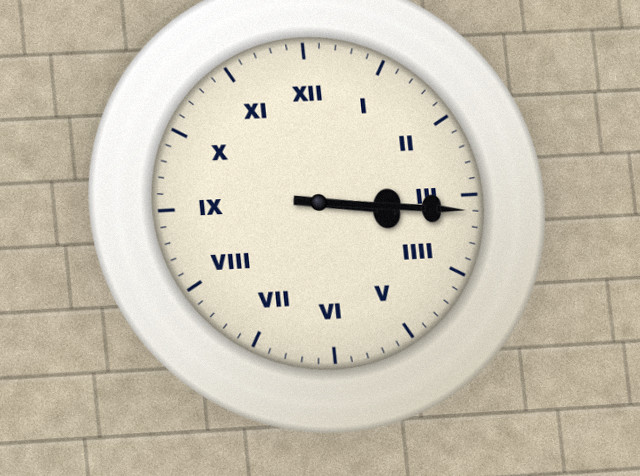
3:16
